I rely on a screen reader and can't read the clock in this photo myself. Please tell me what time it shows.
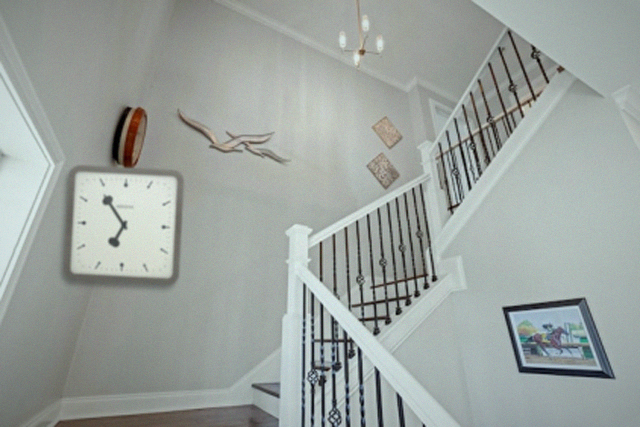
6:54
